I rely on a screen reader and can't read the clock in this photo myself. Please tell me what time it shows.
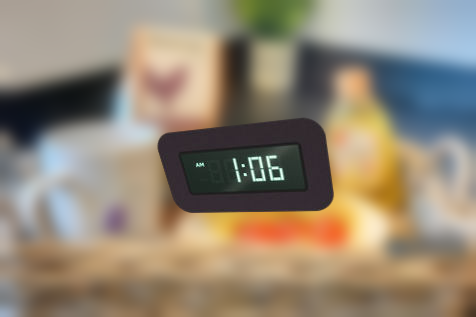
1:06
